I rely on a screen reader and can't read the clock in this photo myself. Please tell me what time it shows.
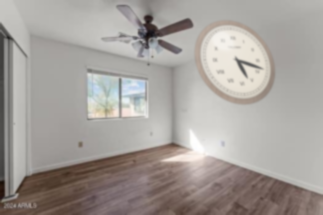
5:18
